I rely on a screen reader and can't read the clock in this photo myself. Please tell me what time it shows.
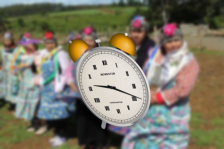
9:19
